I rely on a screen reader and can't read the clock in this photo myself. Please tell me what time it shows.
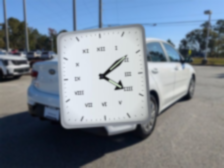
4:09
